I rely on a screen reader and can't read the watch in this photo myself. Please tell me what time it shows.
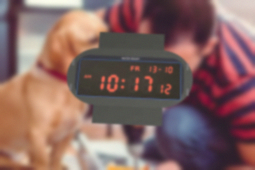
10:17:12
